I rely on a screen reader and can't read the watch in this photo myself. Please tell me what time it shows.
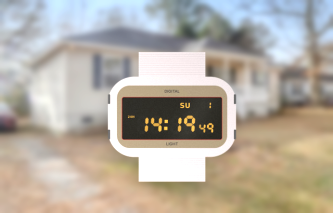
14:19:49
